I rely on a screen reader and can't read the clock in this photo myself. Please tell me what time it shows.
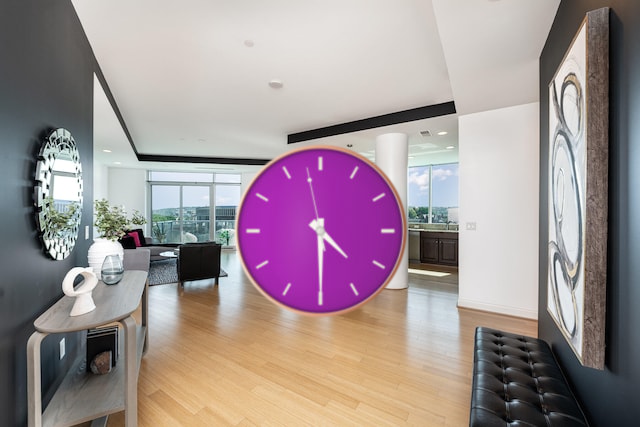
4:29:58
